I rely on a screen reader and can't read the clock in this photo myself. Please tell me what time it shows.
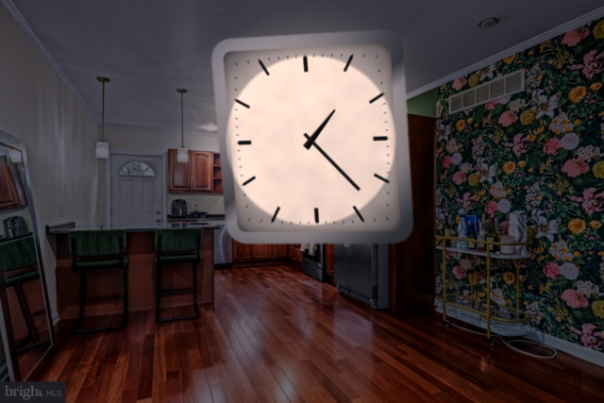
1:23
